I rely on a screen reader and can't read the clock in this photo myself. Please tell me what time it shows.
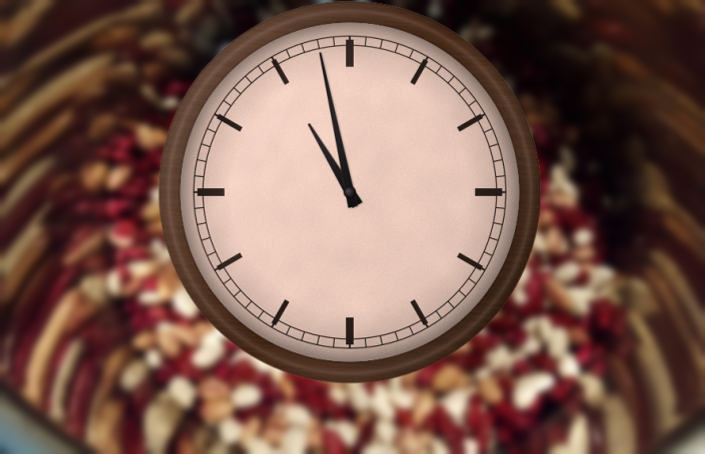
10:58
